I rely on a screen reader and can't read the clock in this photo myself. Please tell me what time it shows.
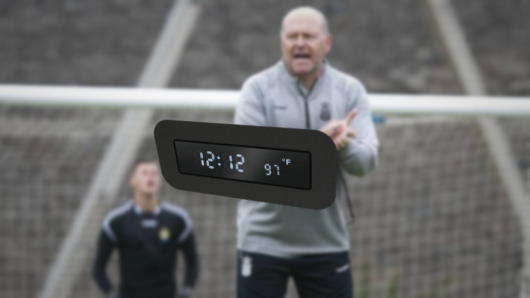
12:12
